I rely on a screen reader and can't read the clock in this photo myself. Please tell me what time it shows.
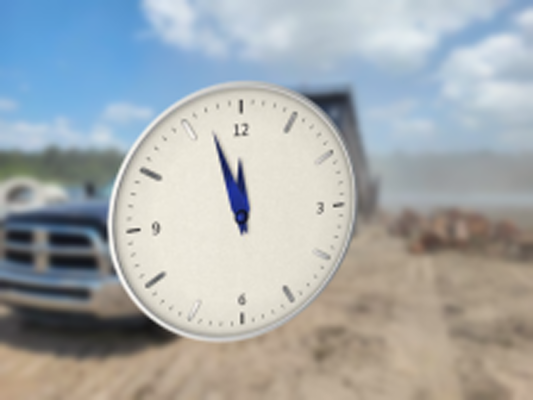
11:57
